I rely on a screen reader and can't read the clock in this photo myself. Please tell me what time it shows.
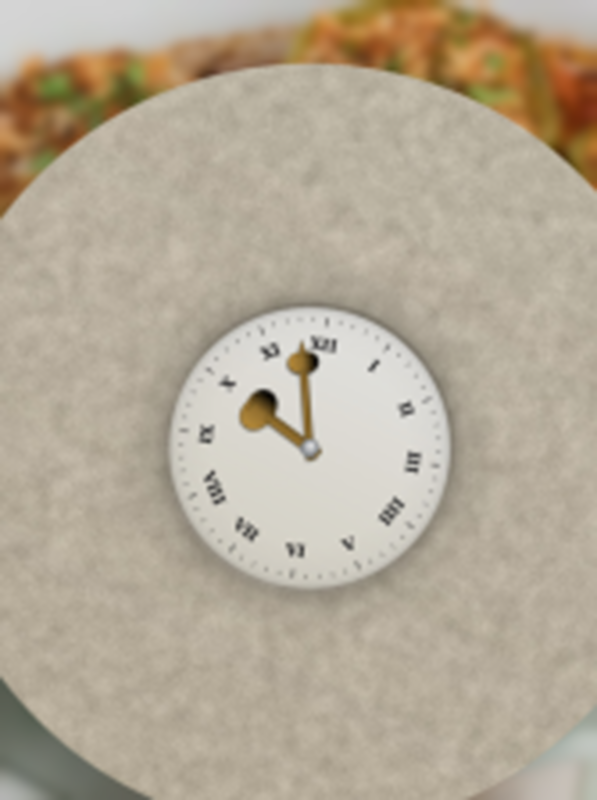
9:58
